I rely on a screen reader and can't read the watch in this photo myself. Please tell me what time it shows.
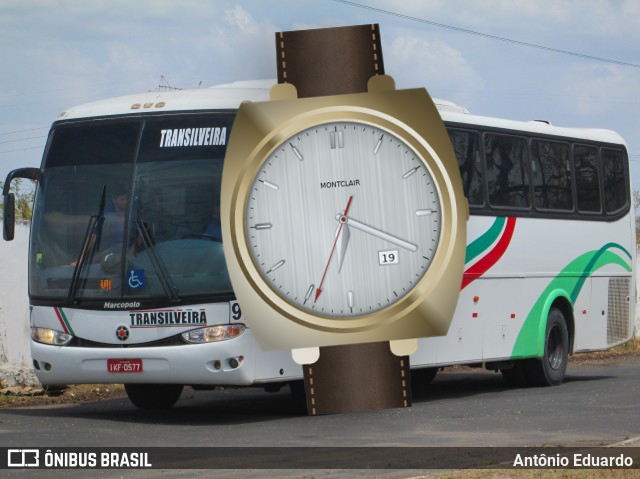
6:19:34
